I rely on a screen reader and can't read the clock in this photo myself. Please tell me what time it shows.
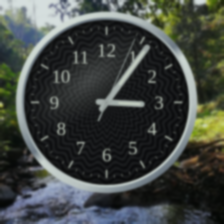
3:06:04
